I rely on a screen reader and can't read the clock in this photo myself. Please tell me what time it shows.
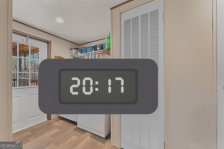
20:17
